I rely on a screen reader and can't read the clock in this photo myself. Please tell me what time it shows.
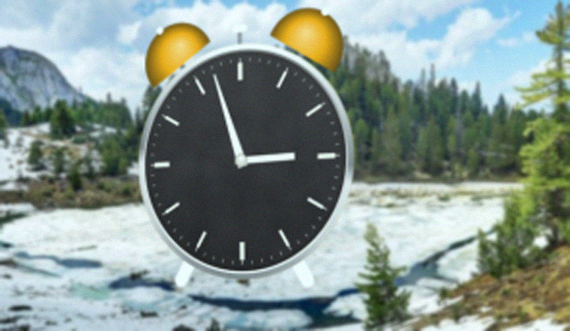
2:57
